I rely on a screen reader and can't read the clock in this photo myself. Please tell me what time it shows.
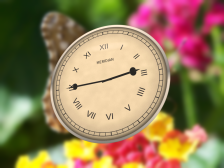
2:45
